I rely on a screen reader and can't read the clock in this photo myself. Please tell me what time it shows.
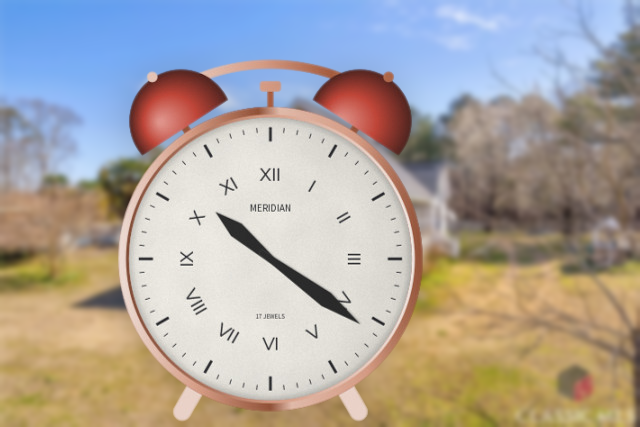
10:21
